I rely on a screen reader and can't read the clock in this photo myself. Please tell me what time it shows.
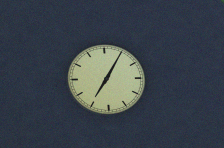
7:05
